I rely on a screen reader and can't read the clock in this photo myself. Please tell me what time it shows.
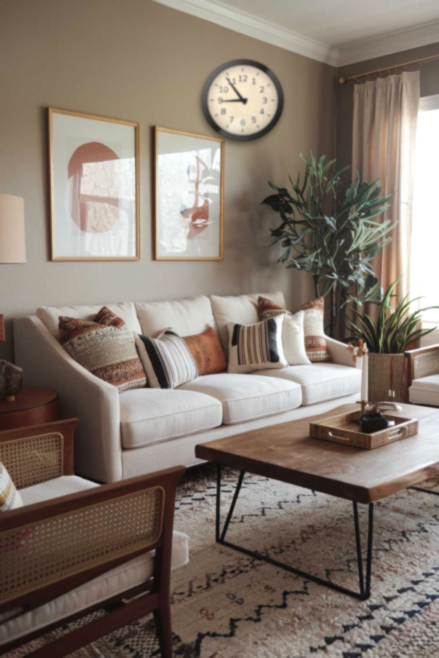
8:54
